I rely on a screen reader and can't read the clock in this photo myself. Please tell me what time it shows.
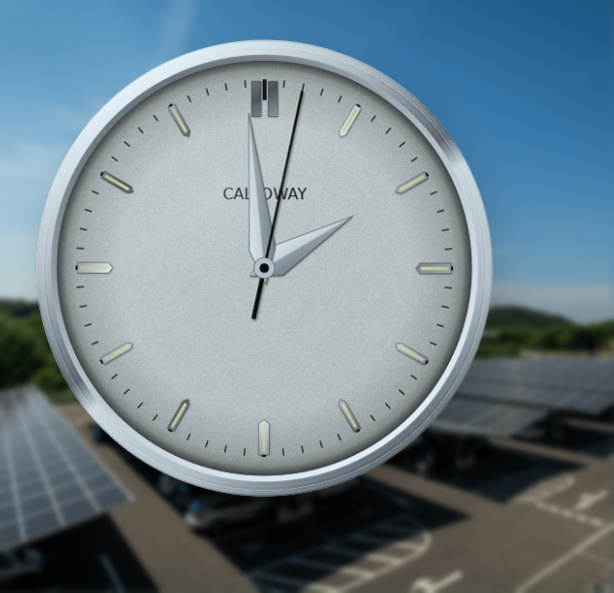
1:59:02
